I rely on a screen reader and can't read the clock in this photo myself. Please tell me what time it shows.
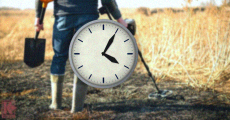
4:05
